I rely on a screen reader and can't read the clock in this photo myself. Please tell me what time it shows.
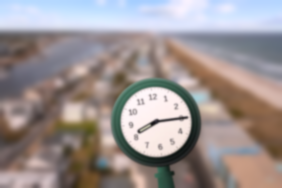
8:15
